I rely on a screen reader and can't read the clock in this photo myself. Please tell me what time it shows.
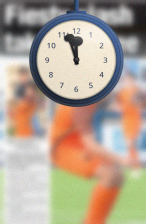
11:57
